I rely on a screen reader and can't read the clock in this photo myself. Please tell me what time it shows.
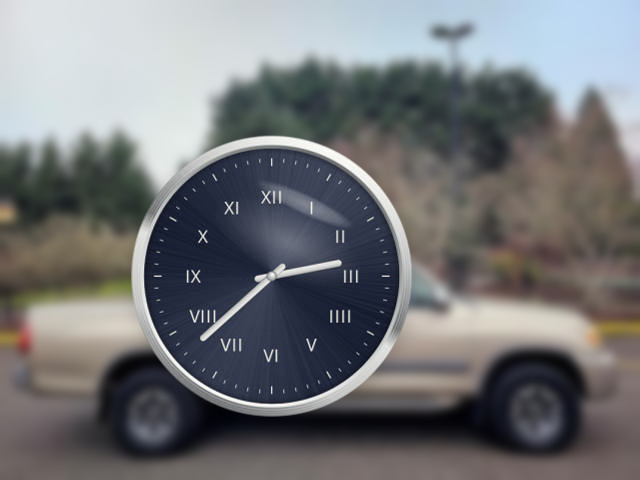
2:38
